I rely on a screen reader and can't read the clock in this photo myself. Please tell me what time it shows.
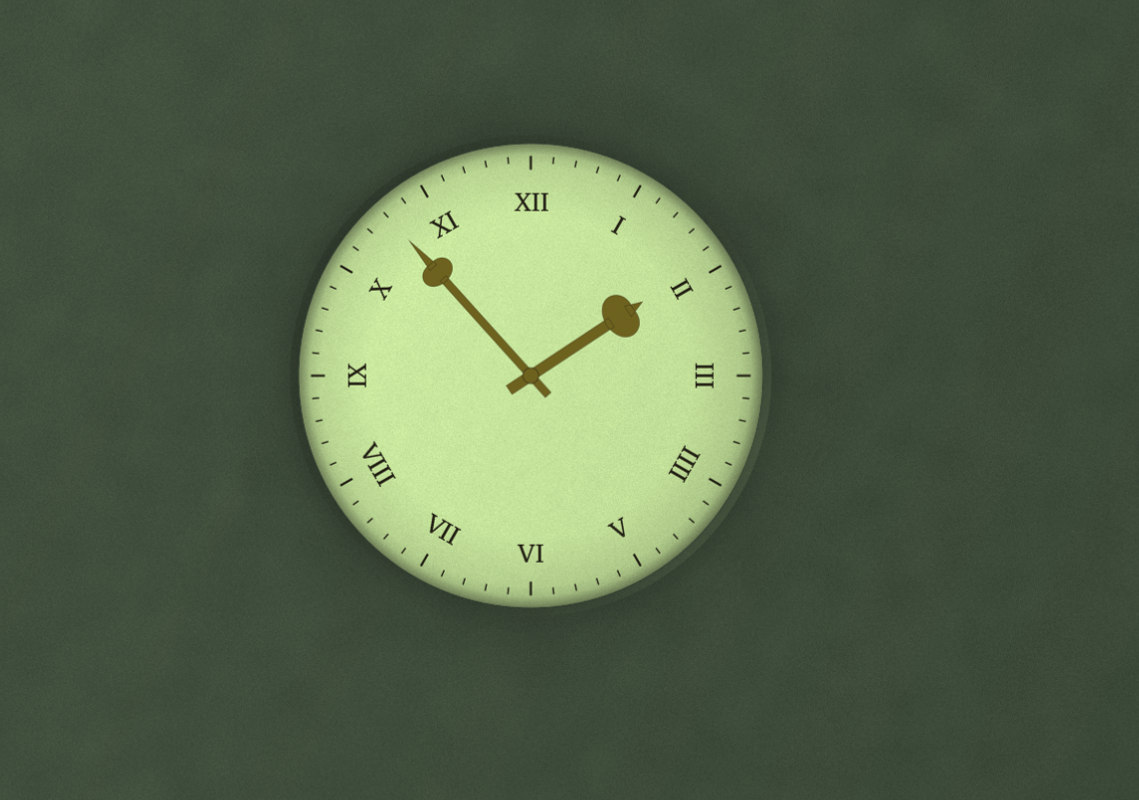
1:53
